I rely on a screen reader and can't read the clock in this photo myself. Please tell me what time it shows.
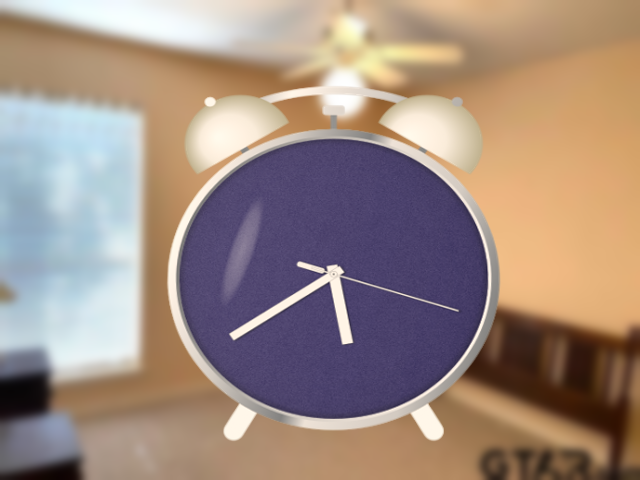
5:39:18
